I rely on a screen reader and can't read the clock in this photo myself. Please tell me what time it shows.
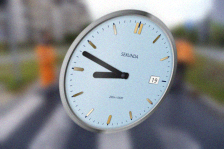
8:48
